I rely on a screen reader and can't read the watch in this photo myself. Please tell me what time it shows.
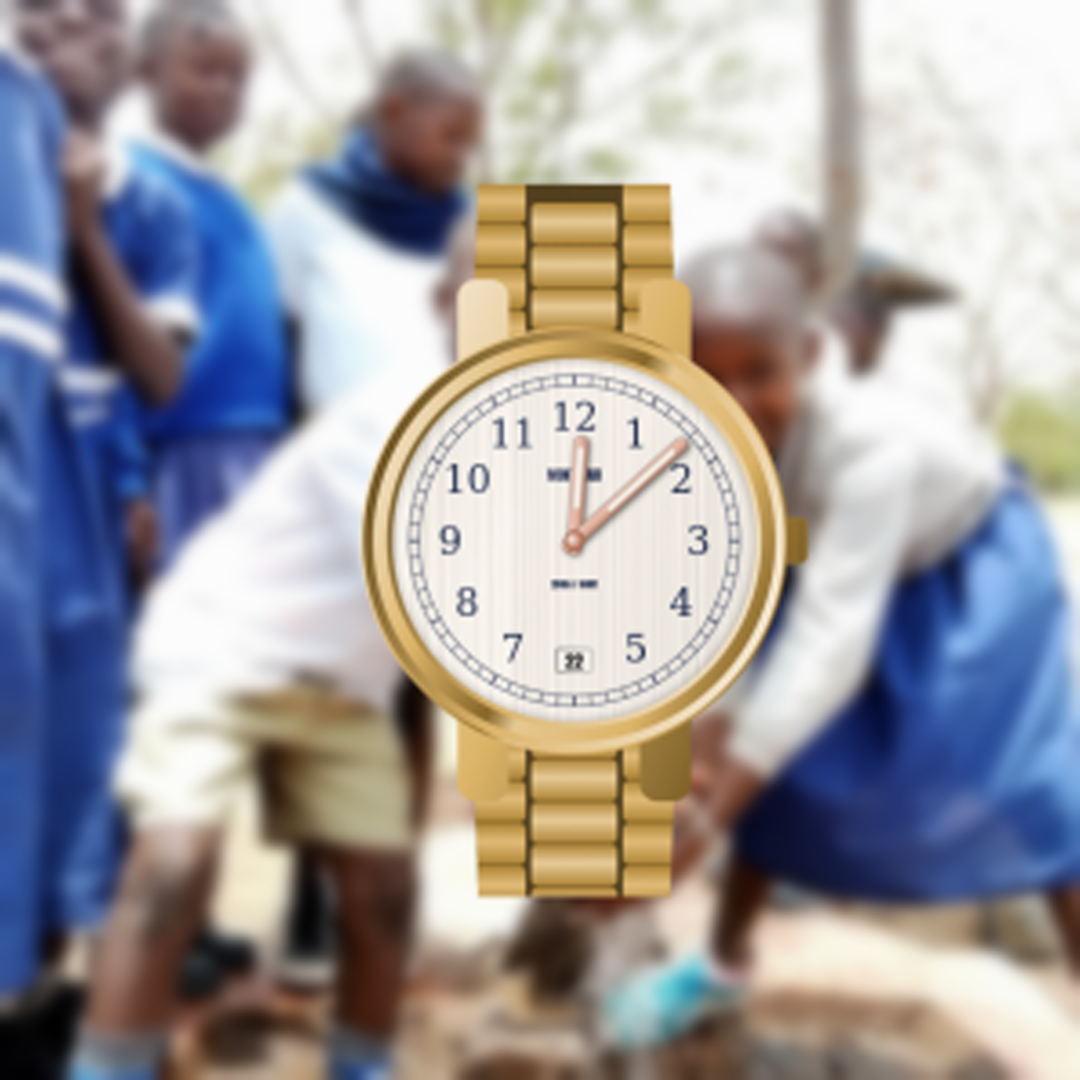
12:08
